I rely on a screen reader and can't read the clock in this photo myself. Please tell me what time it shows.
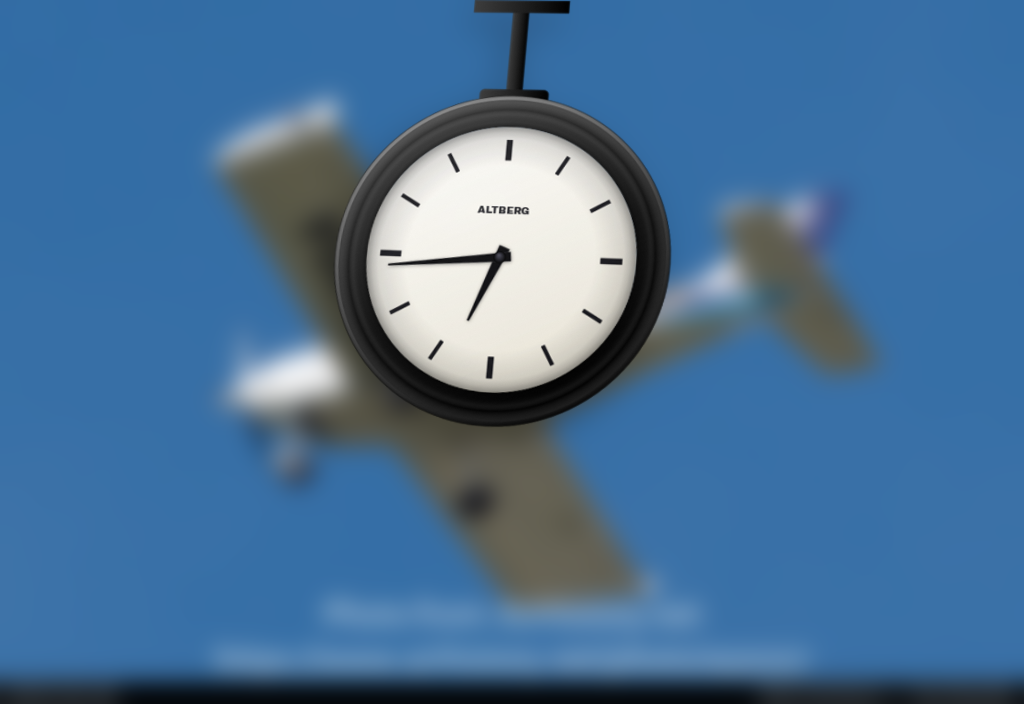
6:44
